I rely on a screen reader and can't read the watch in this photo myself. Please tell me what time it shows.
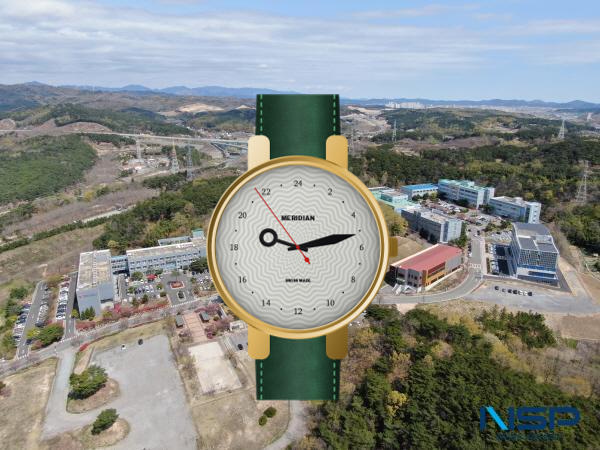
19:12:54
